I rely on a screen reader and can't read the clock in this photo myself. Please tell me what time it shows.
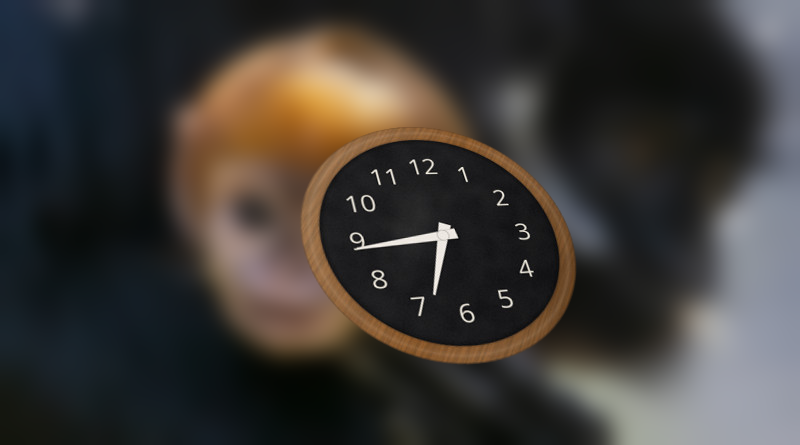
6:44
